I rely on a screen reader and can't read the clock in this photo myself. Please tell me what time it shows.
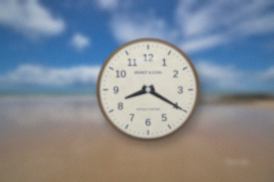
8:20
